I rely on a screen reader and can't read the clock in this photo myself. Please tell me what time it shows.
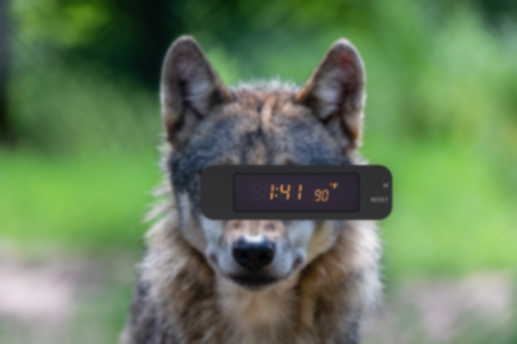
1:41
